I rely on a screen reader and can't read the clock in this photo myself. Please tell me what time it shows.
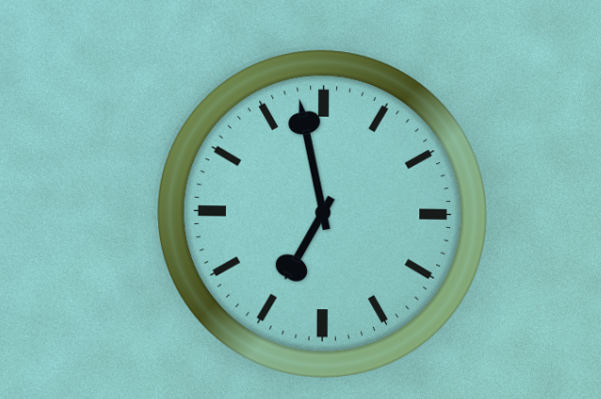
6:58
